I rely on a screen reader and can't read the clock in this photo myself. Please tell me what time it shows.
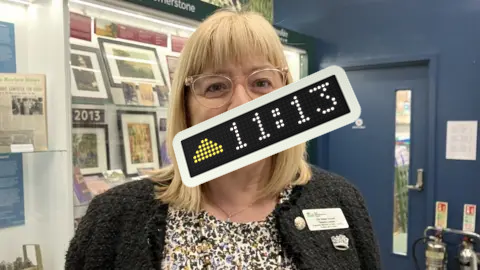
11:13
